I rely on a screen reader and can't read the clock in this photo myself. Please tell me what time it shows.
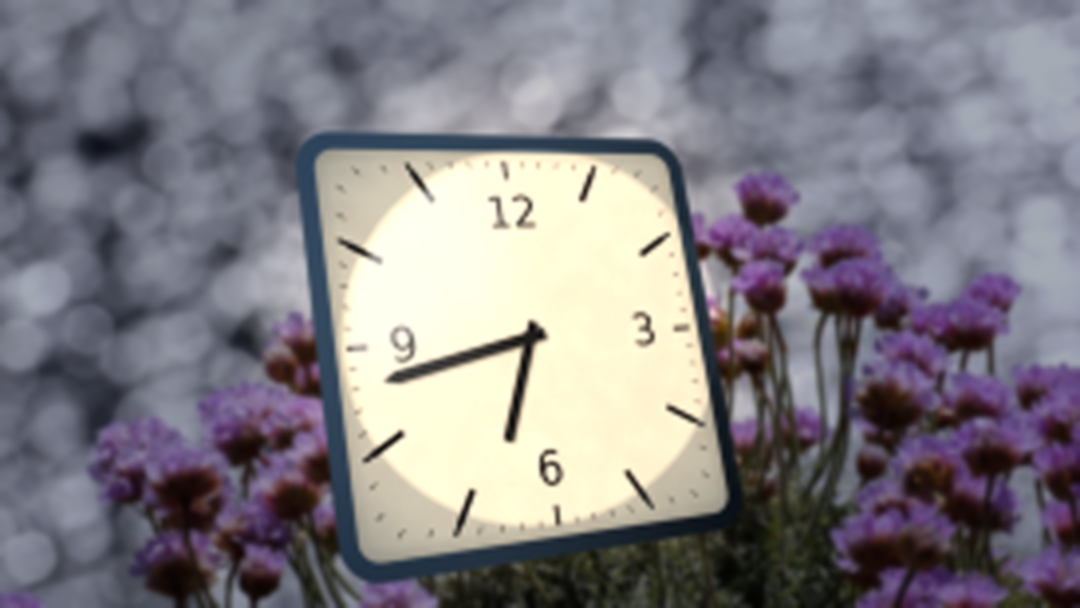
6:43
